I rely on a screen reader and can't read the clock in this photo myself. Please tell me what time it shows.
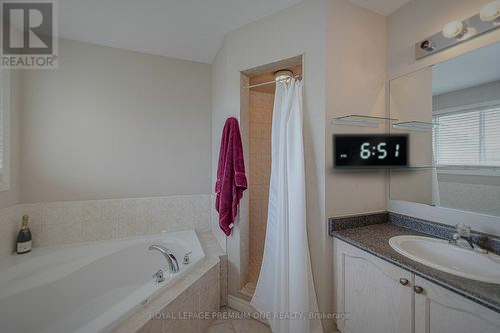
6:51
